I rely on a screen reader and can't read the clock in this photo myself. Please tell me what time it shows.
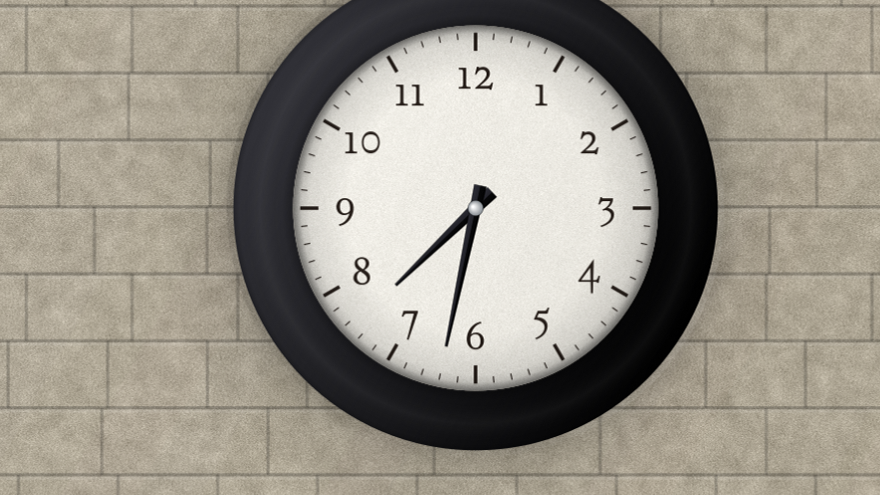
7:32
